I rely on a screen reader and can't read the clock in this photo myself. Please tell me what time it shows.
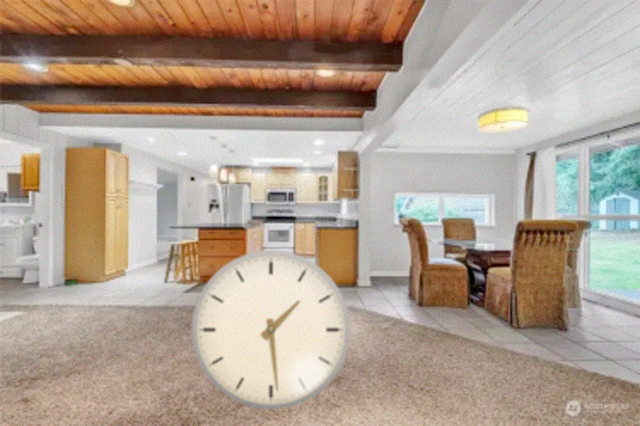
1:29
